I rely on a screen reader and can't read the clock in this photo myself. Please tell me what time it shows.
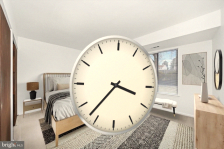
3:37
